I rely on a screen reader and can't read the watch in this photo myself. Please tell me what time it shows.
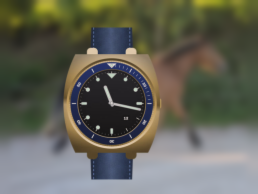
11:17
